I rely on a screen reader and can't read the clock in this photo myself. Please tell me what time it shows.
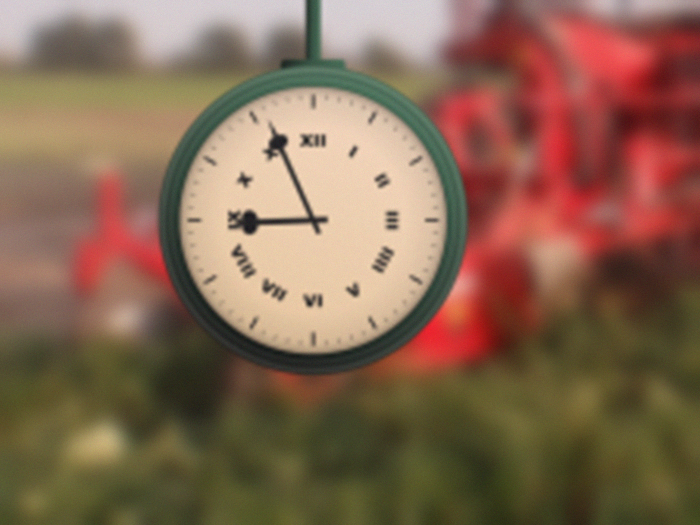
8:56
